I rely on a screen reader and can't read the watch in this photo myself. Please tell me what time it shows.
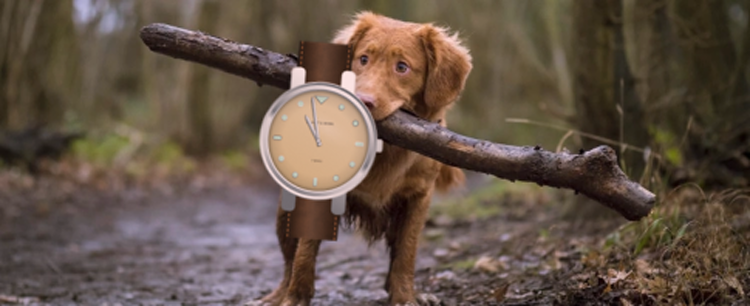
10:58
